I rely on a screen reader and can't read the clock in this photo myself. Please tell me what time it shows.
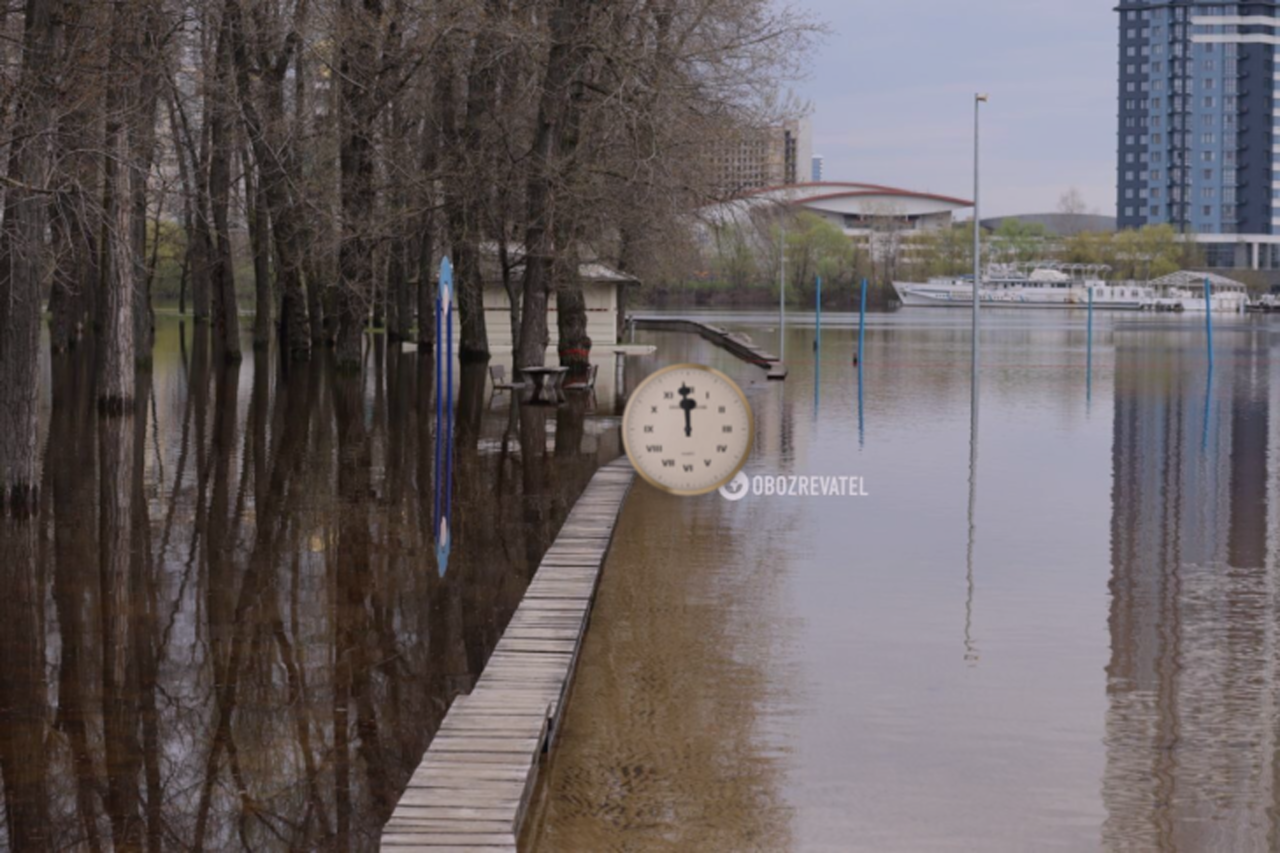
11:59
